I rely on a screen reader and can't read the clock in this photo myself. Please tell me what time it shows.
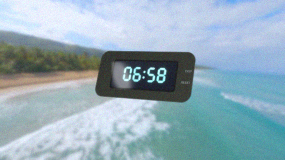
6:58
